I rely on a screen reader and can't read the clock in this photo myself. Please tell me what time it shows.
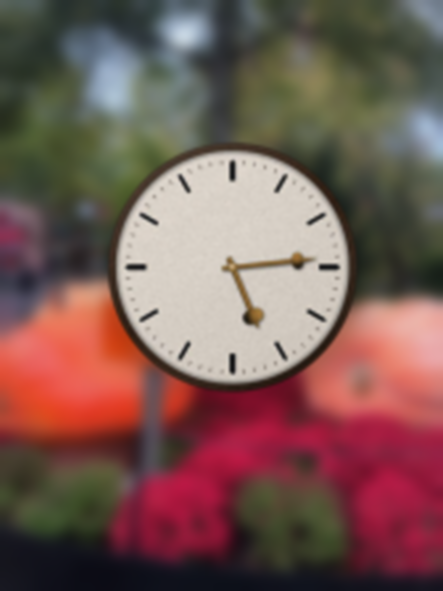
5:14
